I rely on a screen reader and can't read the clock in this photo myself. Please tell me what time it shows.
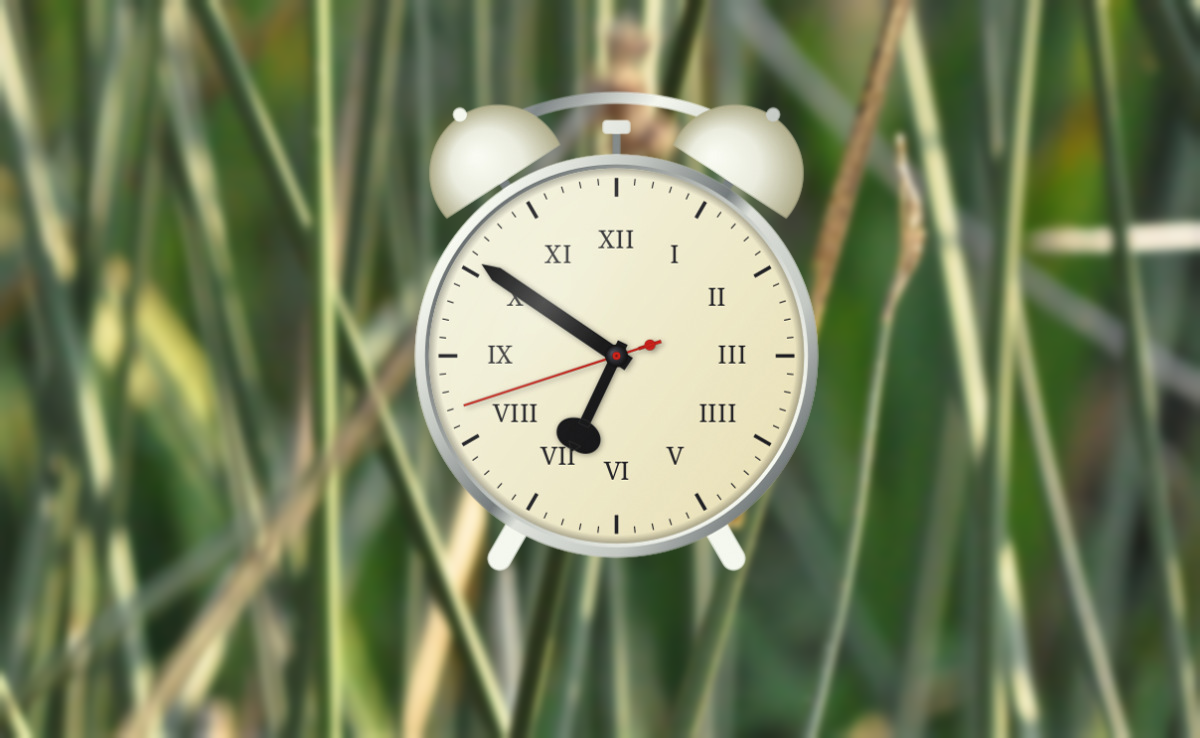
6:50:42
